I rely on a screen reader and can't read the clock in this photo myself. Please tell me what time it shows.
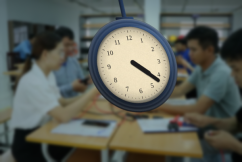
4:22
